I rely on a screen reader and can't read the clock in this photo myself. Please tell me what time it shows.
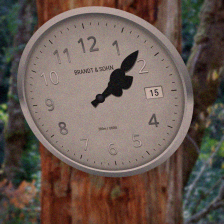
2:08
